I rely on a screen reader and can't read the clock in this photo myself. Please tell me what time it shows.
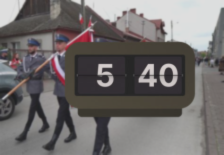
5:40
